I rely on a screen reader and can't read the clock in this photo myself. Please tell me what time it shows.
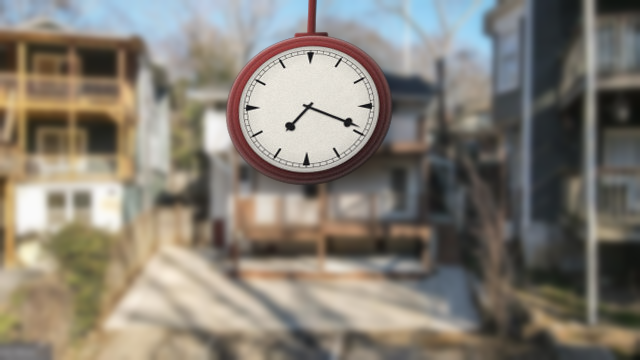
7:19
